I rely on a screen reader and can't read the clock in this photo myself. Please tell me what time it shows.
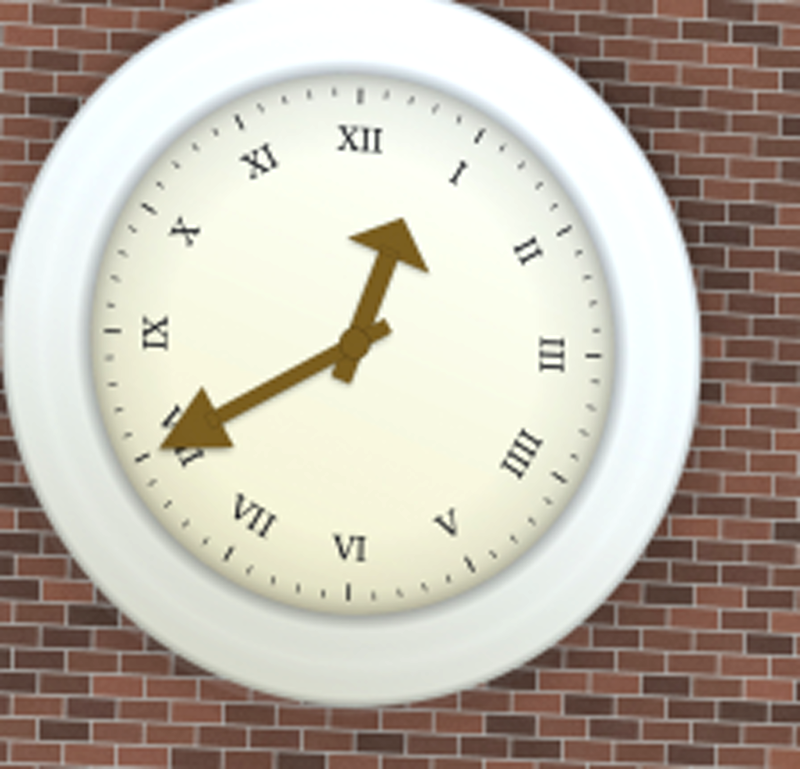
12:40
